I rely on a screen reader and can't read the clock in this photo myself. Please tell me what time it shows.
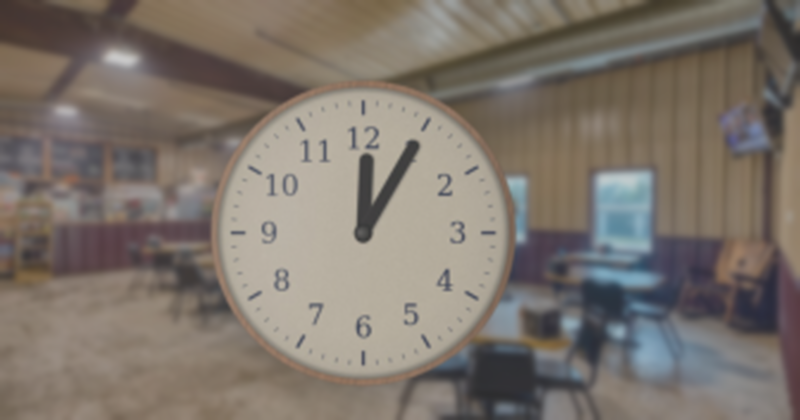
12:05
